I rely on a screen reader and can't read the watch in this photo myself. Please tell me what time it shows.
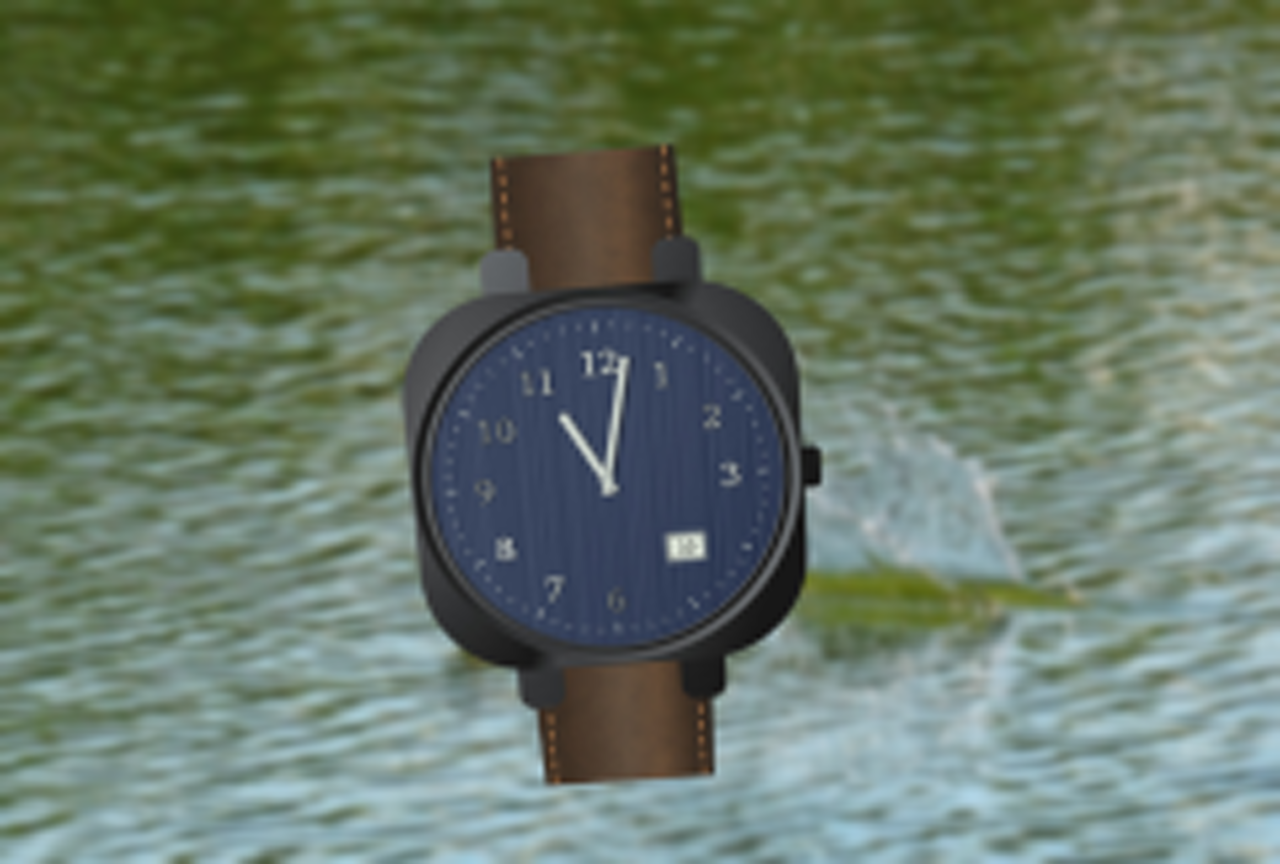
11:02
